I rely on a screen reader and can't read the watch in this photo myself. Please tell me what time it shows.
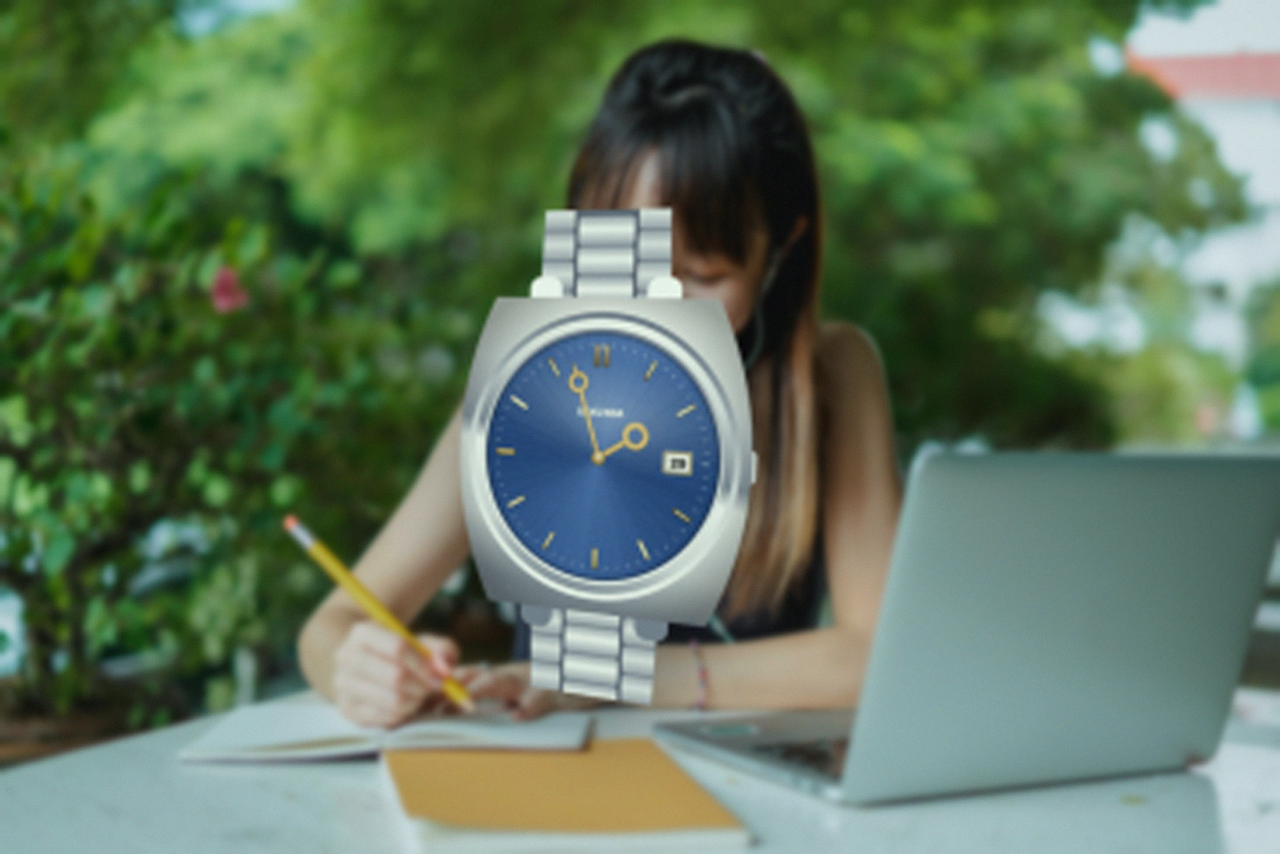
1:57
